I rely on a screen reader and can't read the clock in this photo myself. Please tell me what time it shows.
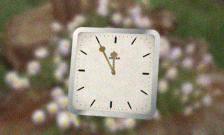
11:55
